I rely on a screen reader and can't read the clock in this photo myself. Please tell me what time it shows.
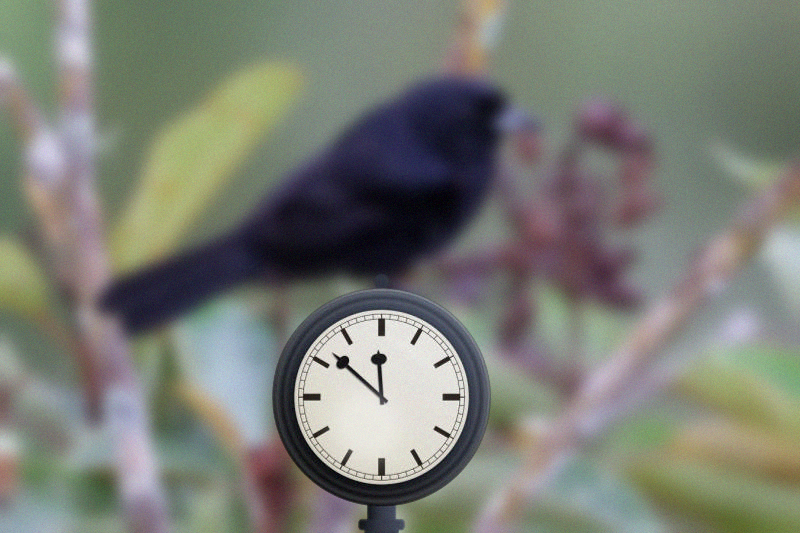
11:52
